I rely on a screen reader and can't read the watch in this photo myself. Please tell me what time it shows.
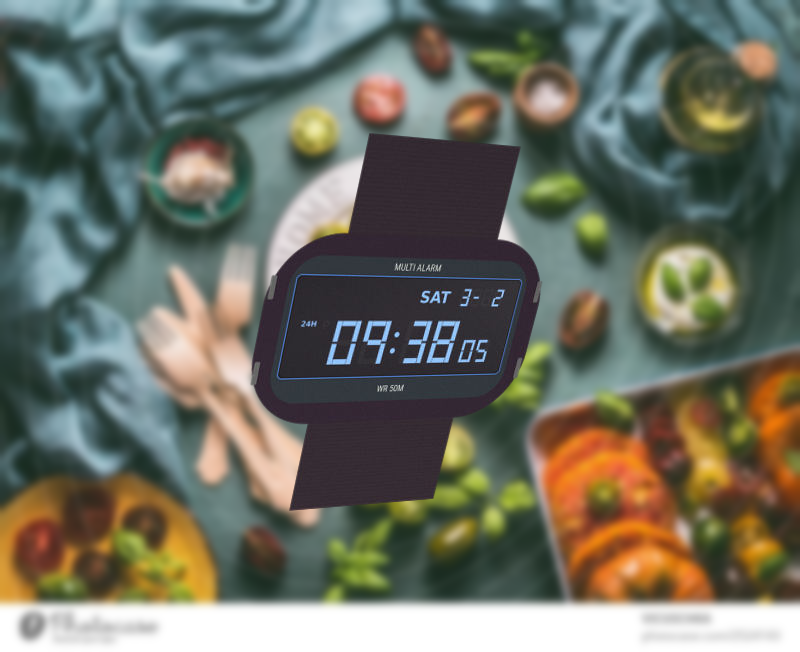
9:38:05
